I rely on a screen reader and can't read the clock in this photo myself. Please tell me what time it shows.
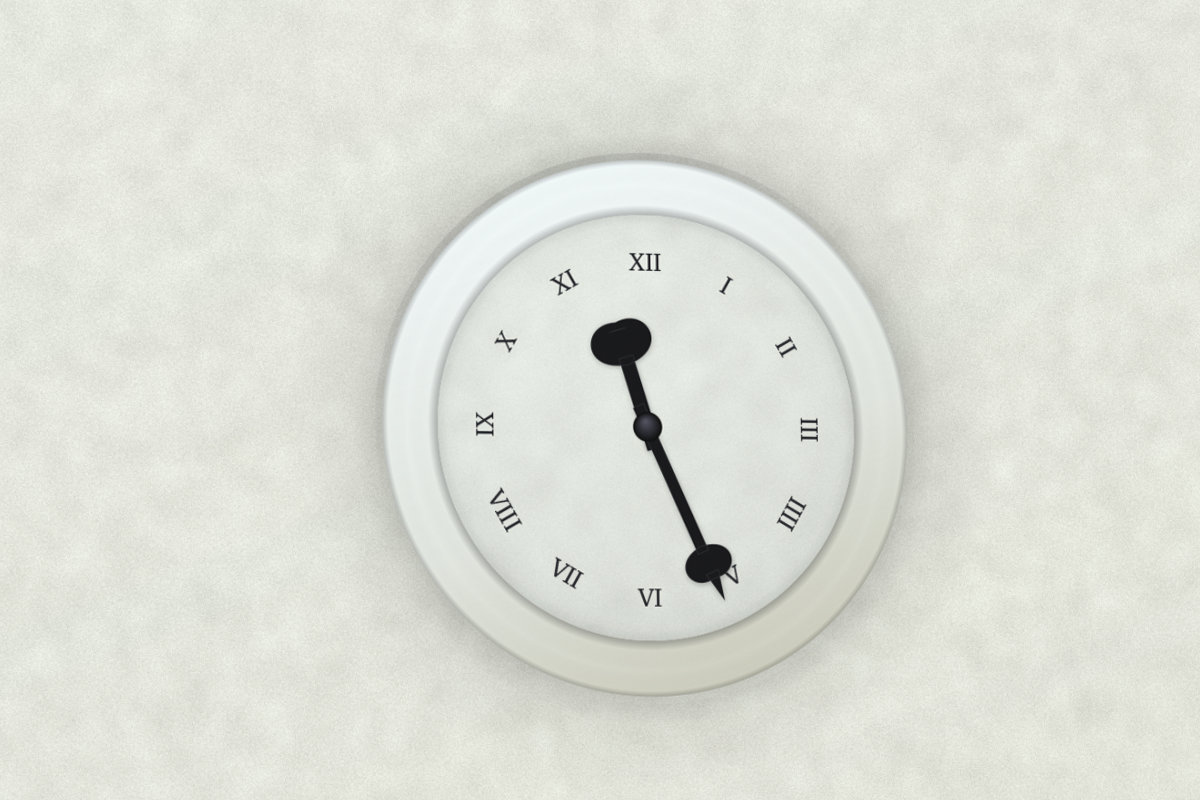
11:26
